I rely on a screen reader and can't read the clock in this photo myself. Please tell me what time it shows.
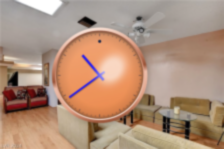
10:39
